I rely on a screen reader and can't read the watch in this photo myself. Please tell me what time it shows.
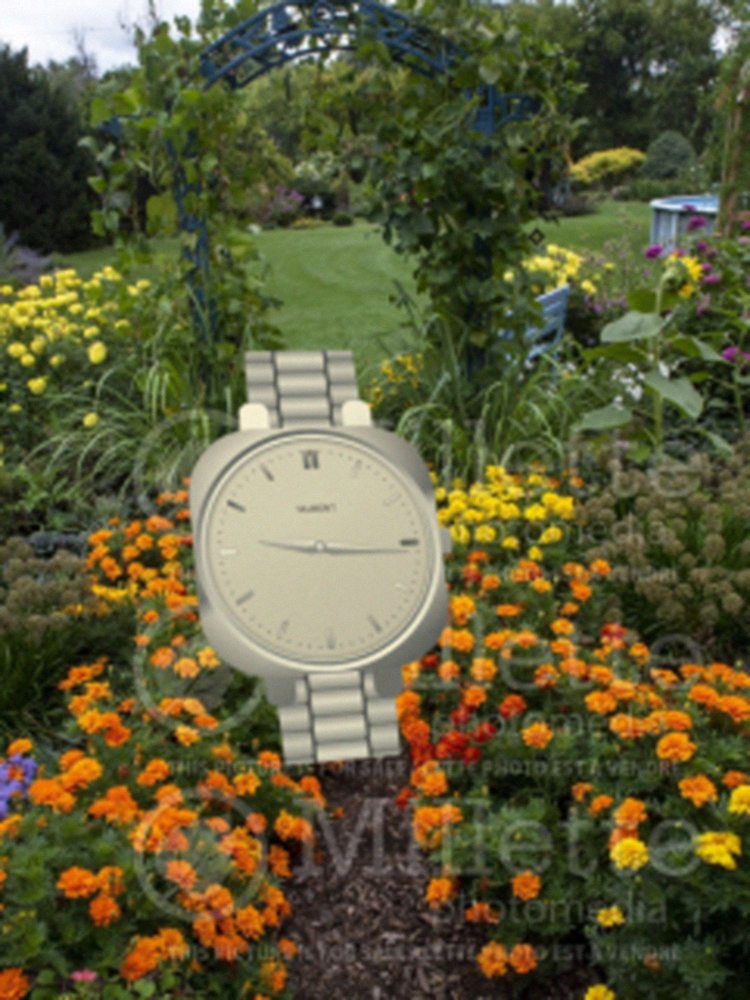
9:16
